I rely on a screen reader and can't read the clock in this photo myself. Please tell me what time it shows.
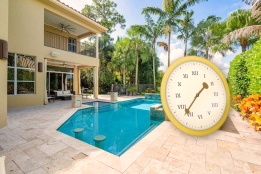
1:37
